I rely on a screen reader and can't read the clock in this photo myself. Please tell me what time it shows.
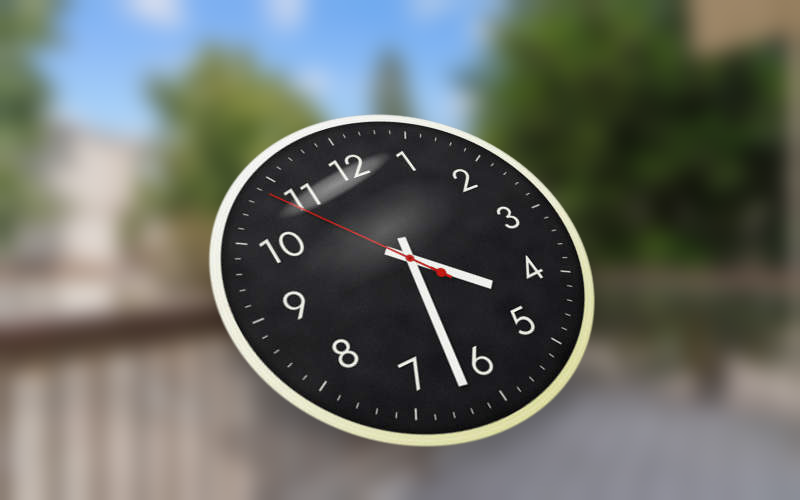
4:31:54
